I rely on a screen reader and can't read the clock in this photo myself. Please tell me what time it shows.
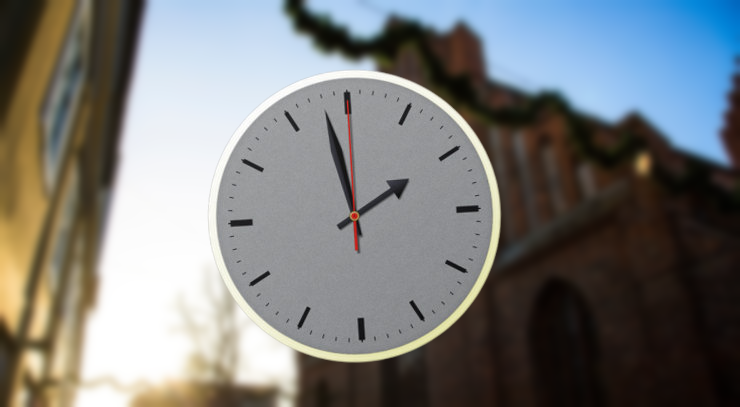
1:58:00
